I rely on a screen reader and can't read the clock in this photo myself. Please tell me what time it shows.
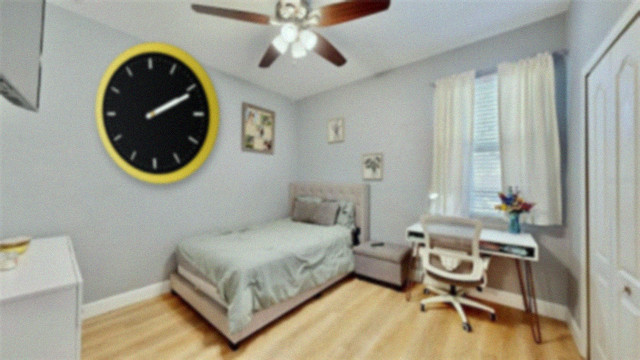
2:11
